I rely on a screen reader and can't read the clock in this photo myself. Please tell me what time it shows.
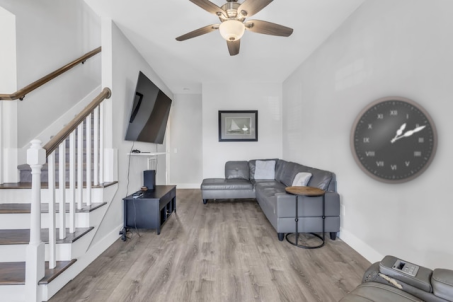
1:11
